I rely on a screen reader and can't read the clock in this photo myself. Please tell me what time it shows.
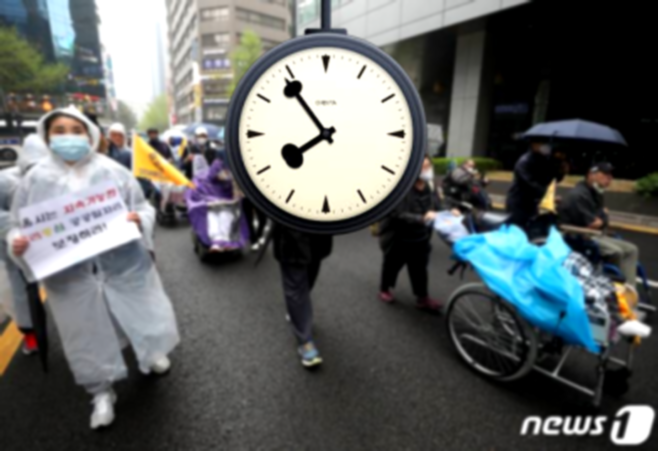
7:54
